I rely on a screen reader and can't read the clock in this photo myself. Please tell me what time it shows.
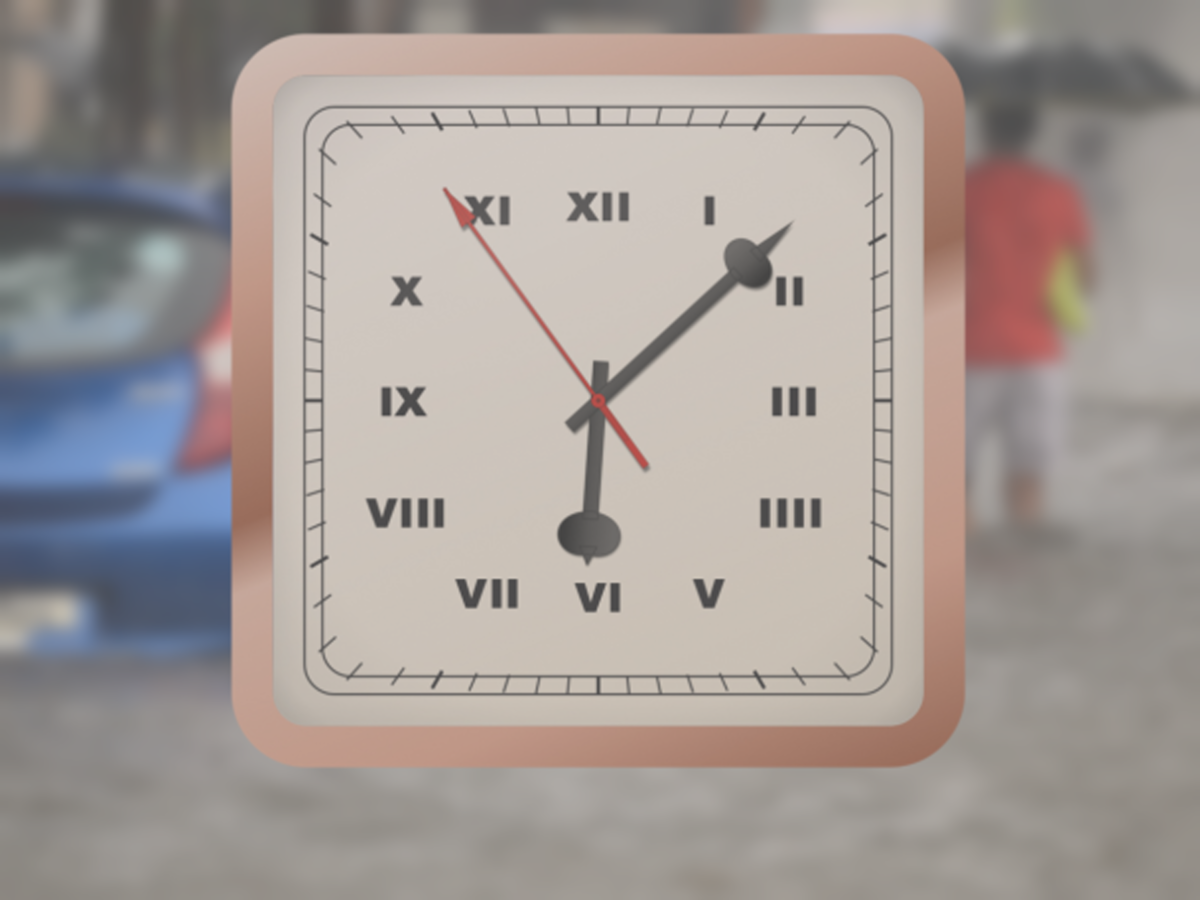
6:07:54
